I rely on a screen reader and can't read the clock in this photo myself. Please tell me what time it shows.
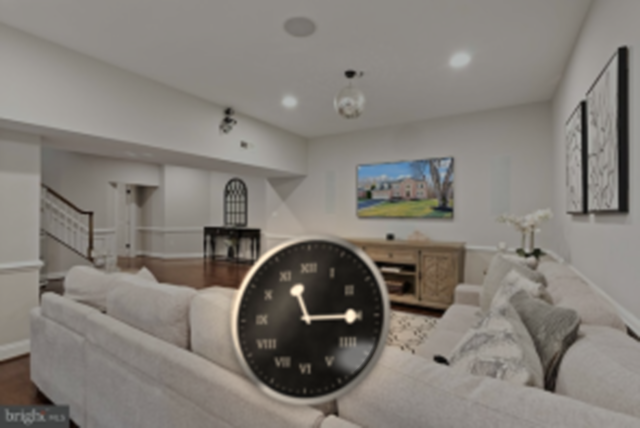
11:15
